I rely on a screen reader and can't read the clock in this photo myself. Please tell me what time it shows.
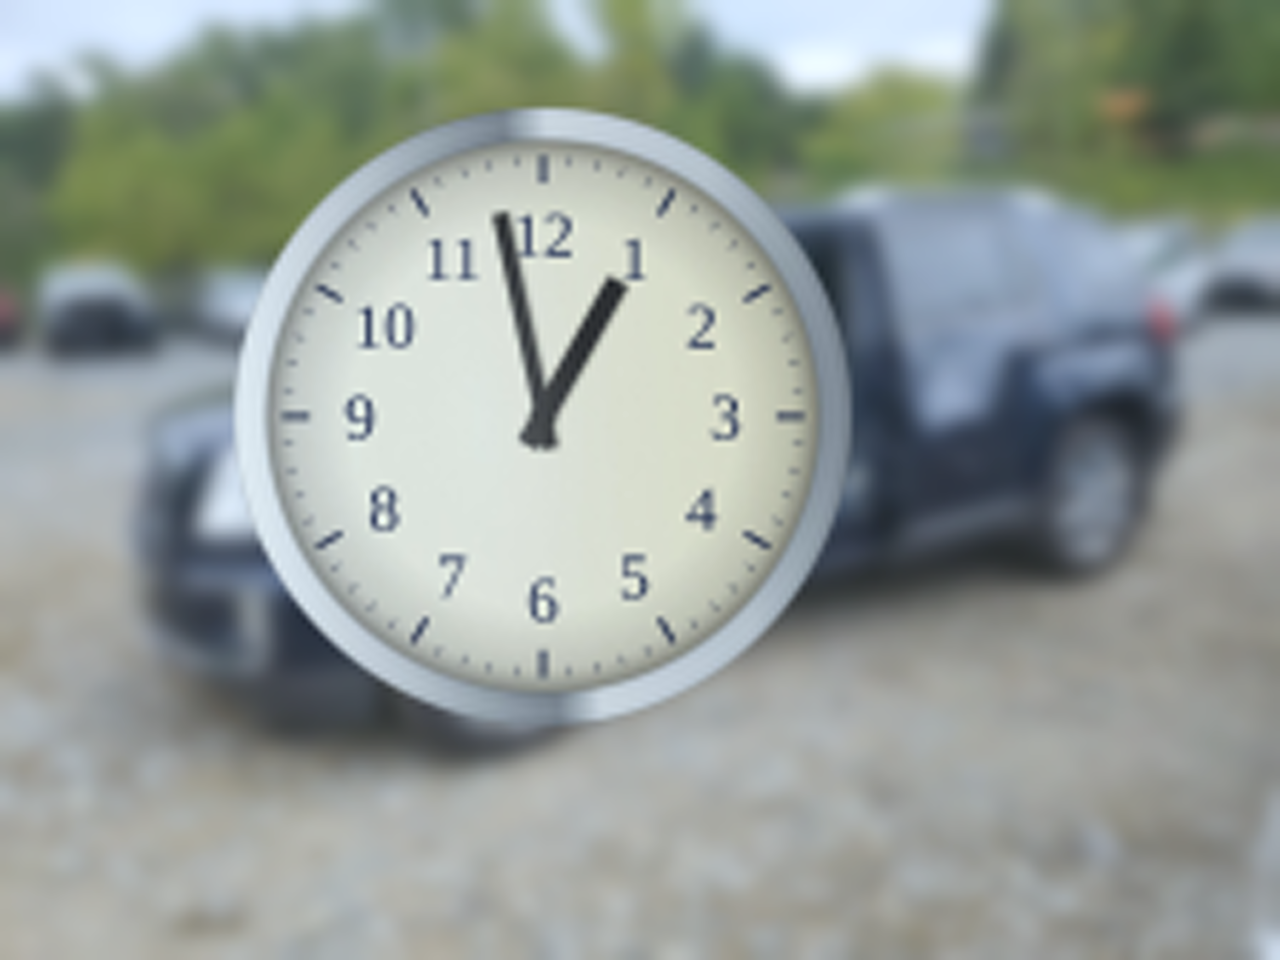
12:58
